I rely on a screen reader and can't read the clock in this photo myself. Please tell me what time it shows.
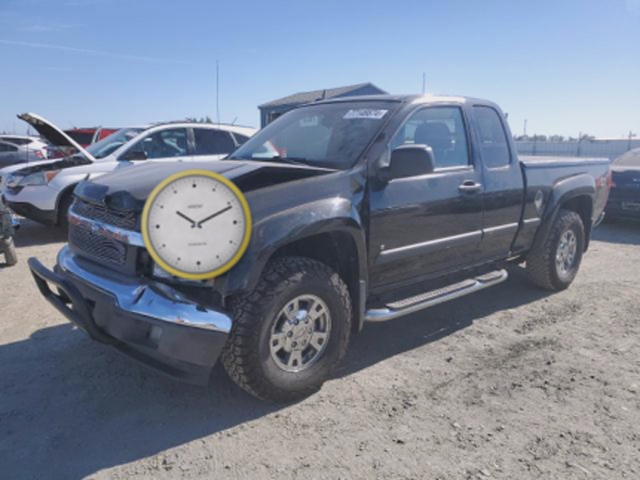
10:11
